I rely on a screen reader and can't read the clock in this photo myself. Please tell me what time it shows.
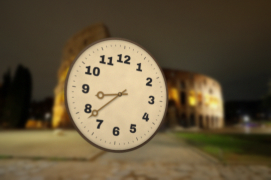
8:38
